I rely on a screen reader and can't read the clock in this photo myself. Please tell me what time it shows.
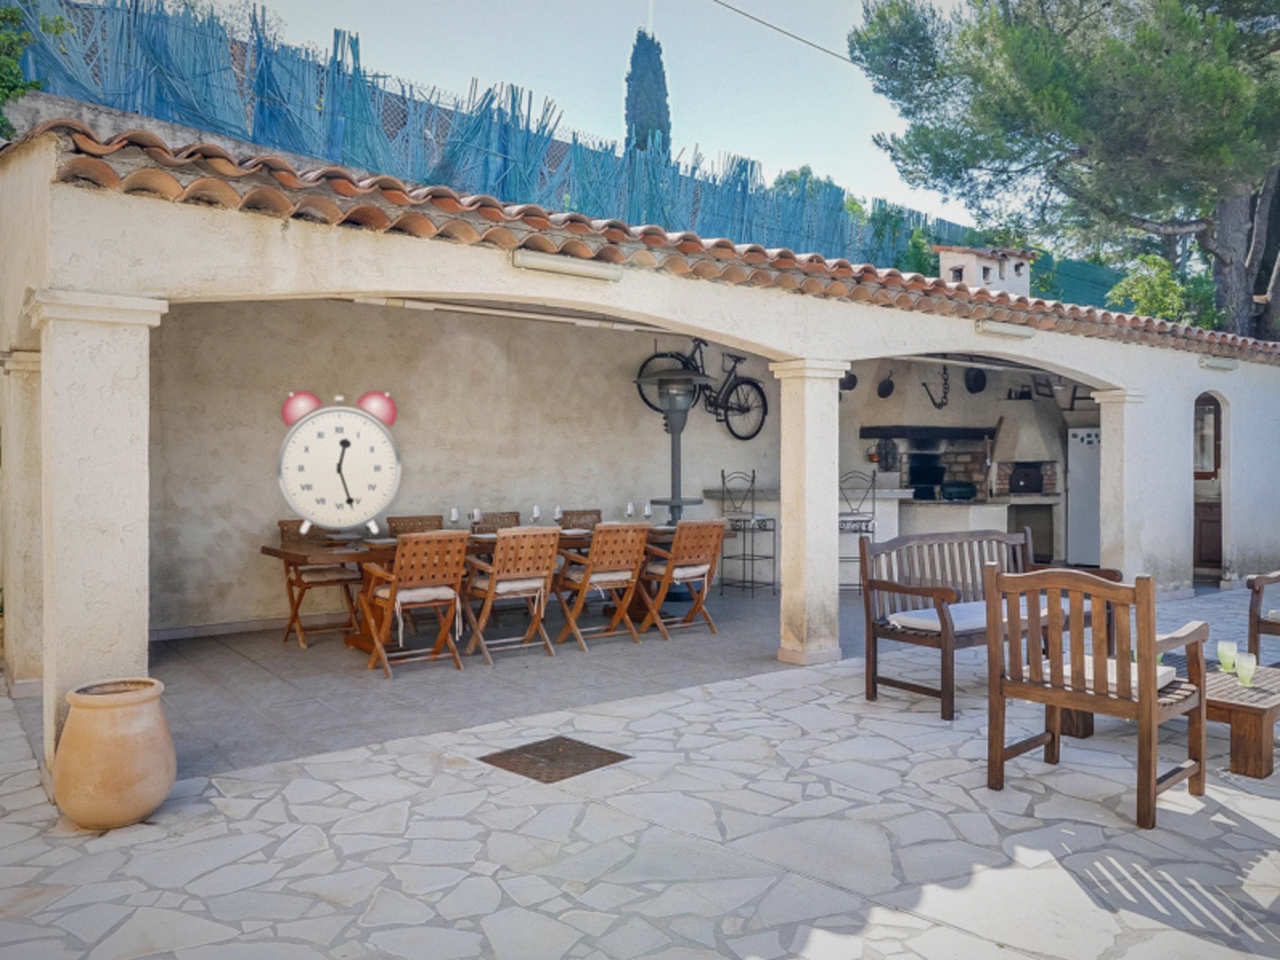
12:27
